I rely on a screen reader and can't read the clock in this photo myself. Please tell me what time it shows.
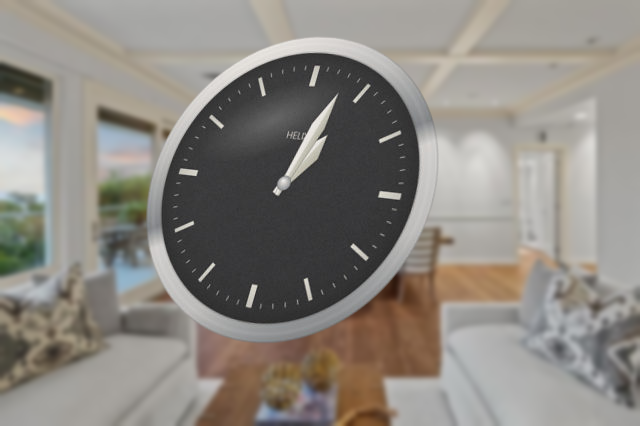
1:03
